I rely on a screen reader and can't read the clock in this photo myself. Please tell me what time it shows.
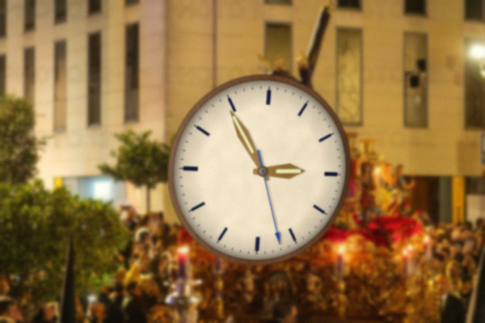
2:54:27
